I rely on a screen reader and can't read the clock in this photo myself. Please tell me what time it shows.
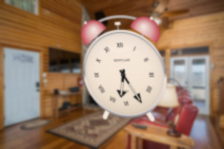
6:25
